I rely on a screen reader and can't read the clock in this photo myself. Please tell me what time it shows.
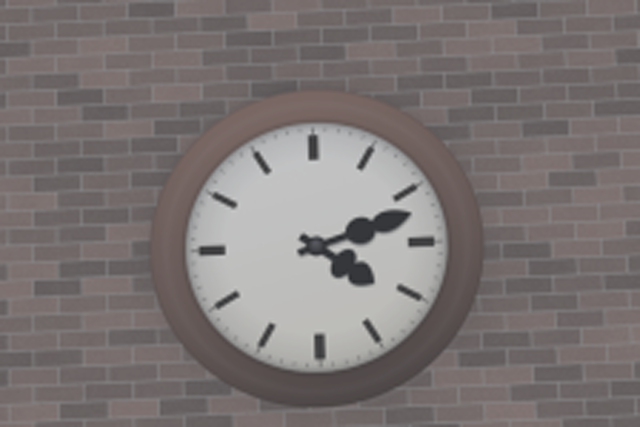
4:12
